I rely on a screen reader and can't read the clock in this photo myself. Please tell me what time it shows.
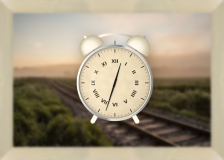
12:33
